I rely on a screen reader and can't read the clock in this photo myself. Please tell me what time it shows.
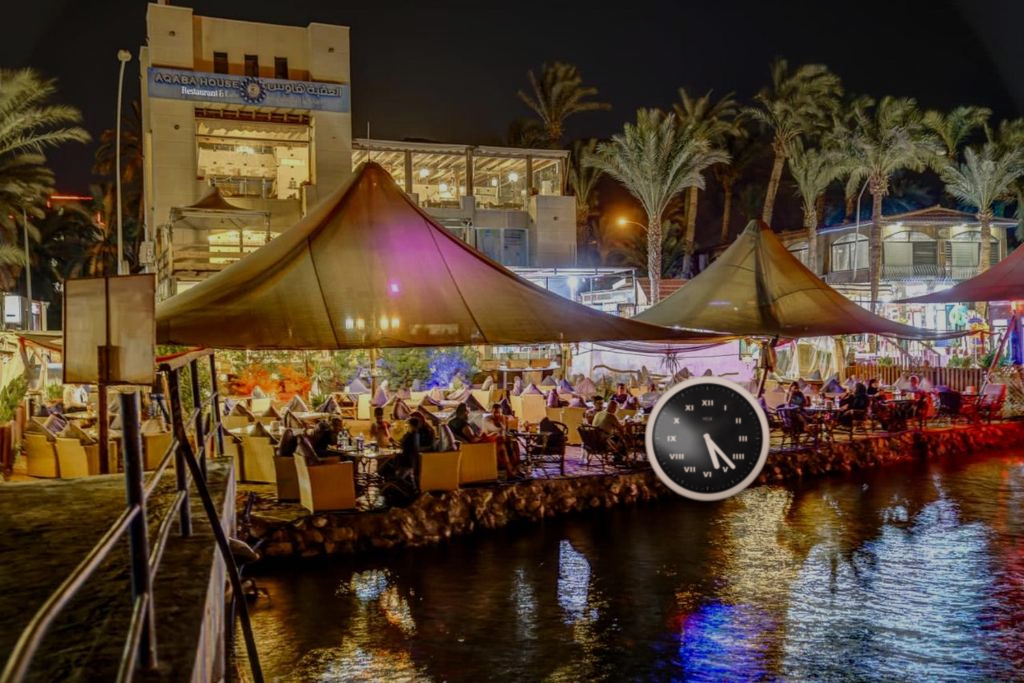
5:23
